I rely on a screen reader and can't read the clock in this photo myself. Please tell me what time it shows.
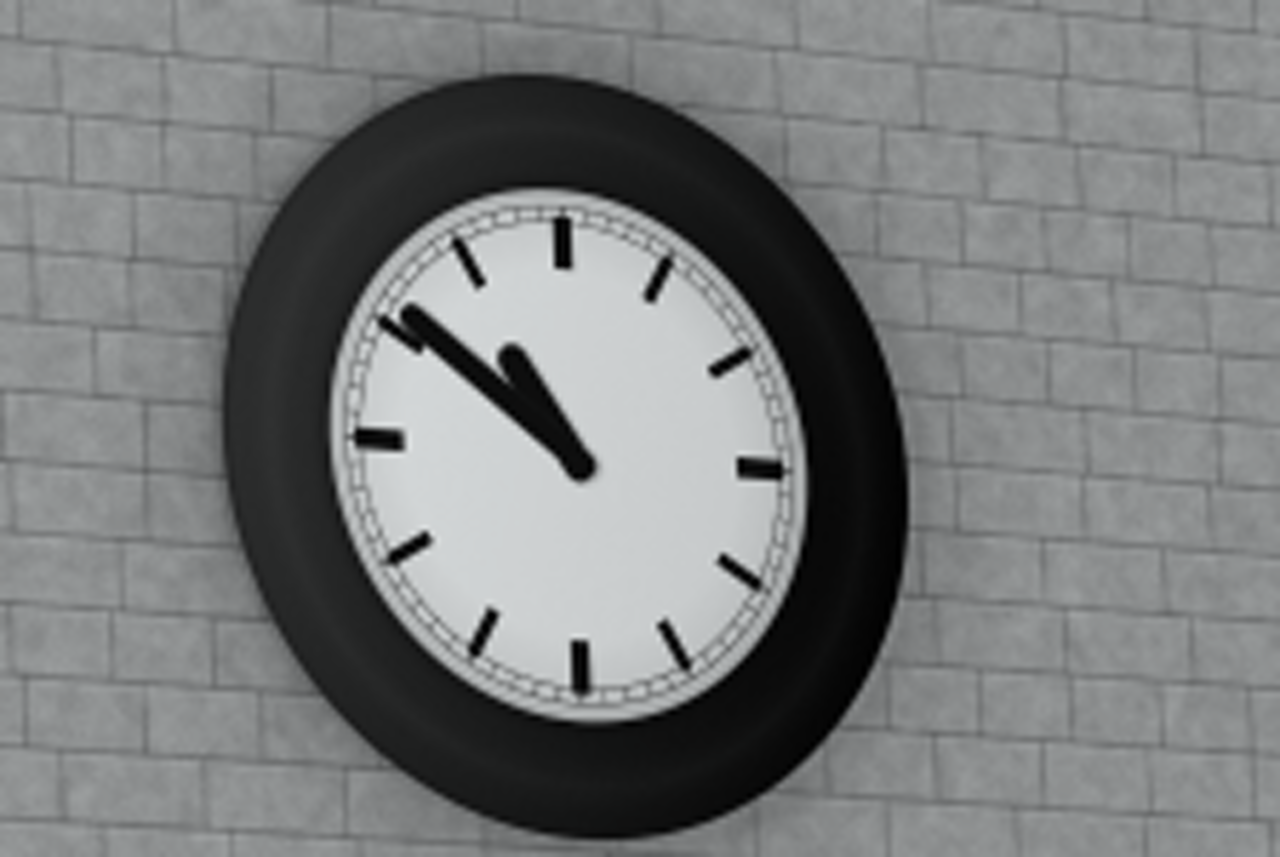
10:51
